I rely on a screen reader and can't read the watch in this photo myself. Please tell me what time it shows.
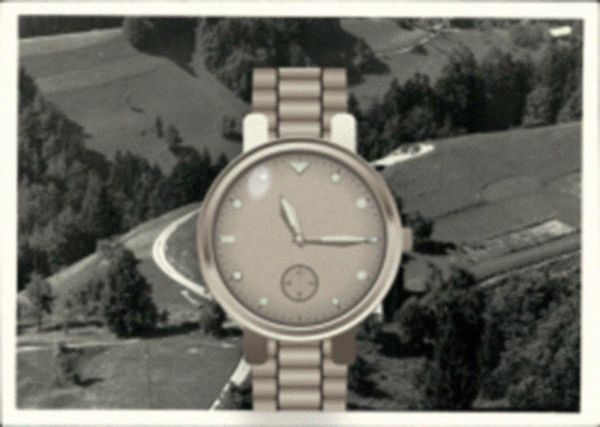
11:15
